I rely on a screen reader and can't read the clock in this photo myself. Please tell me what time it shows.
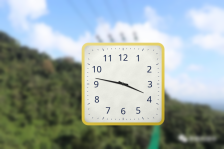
3:47
